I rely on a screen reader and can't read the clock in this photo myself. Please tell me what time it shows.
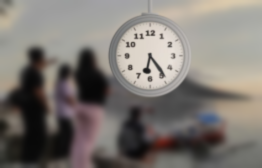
6:24
